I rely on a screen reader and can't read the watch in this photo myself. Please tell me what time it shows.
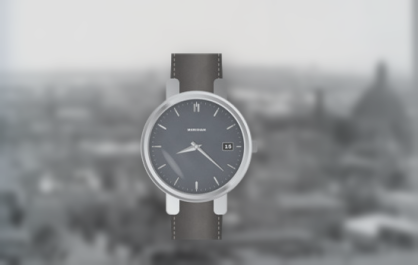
8:22
